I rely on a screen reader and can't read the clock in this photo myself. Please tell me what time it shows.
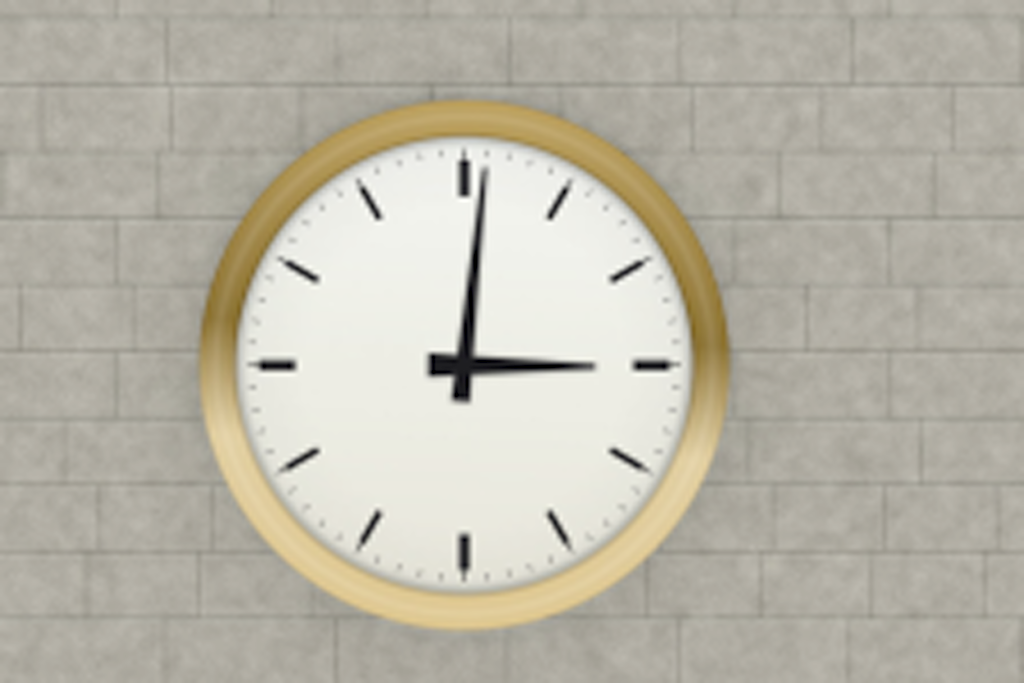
3:01
